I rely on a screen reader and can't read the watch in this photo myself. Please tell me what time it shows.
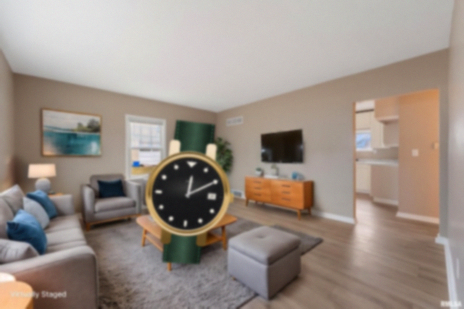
12:10
